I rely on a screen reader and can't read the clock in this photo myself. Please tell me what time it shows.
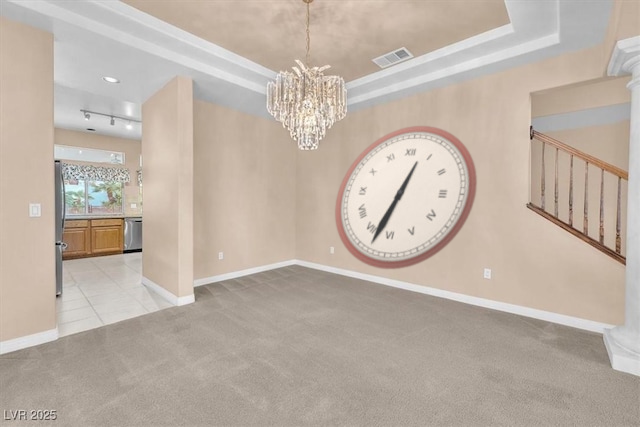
12:33
